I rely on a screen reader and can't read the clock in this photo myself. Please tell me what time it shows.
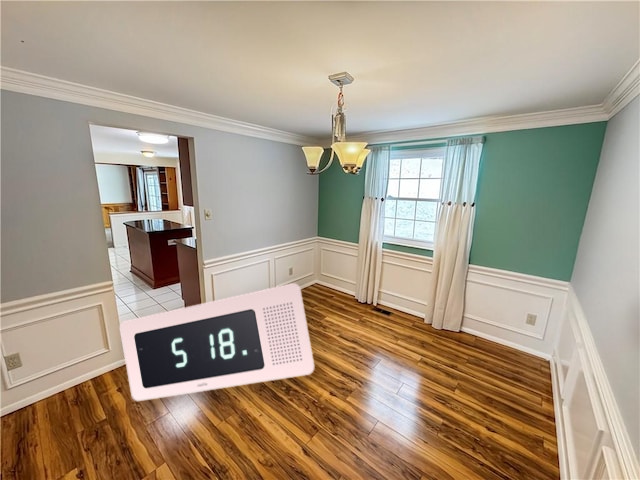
5:18
